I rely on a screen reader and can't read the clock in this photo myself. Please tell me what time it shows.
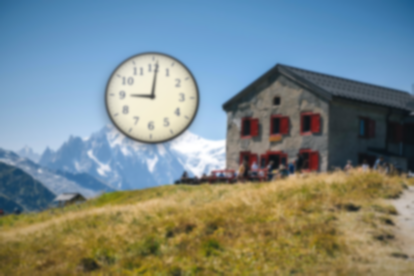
9:01
